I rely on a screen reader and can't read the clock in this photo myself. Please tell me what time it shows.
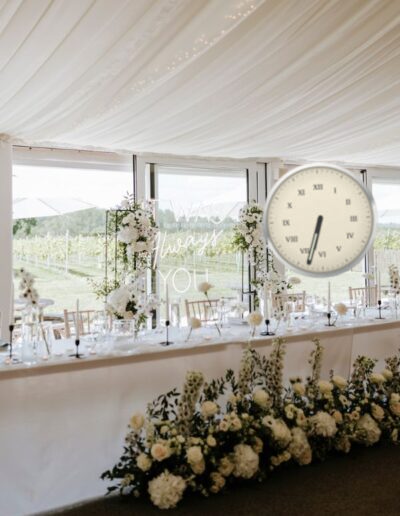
6:33
